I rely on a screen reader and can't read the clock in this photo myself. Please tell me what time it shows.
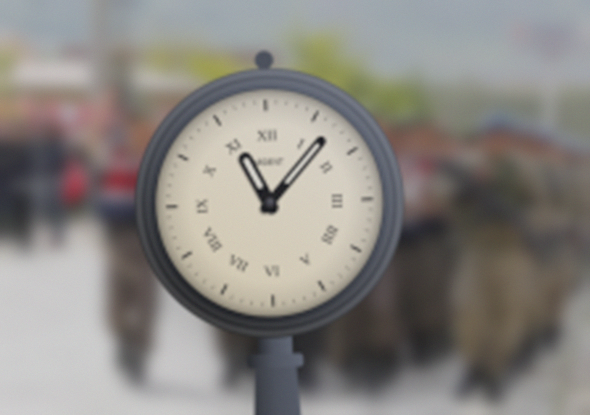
11:07
